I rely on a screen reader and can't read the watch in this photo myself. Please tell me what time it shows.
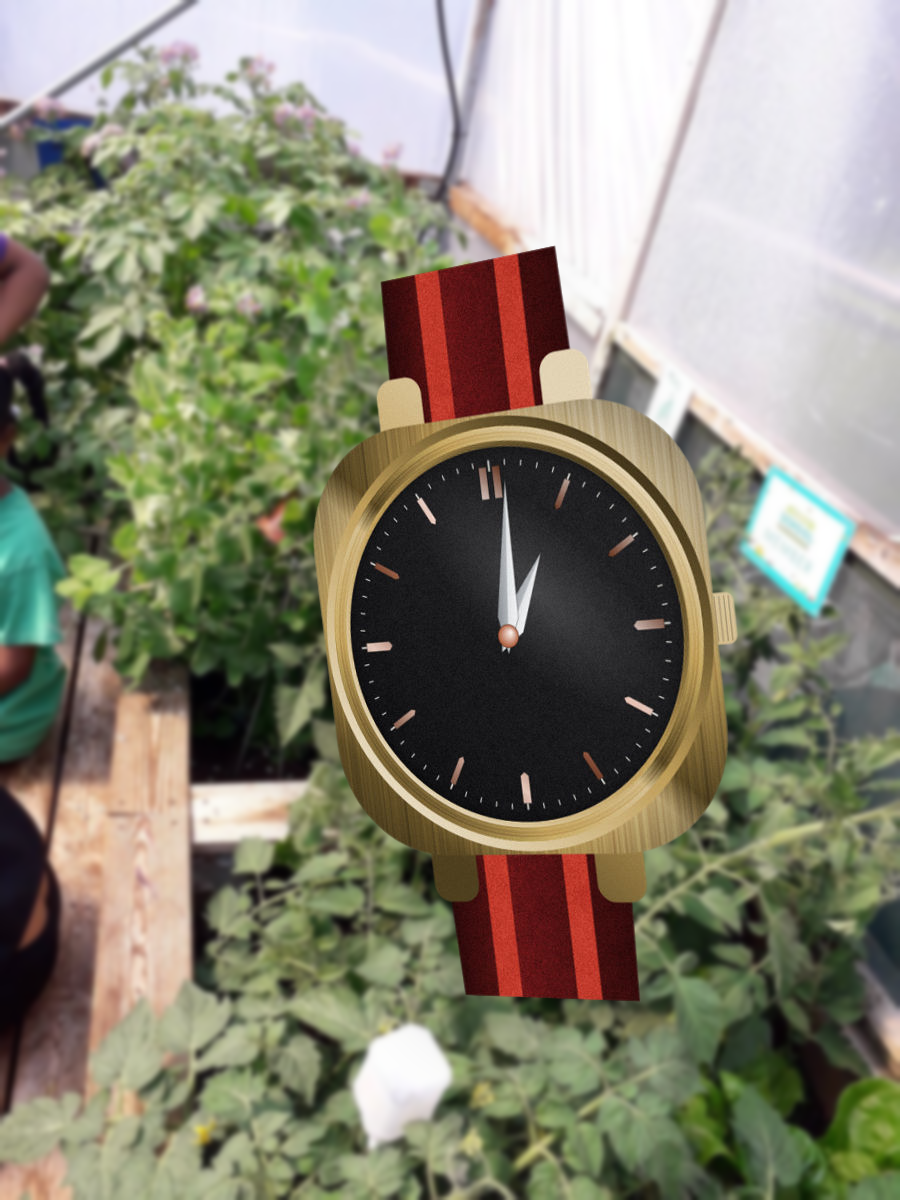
1:01
